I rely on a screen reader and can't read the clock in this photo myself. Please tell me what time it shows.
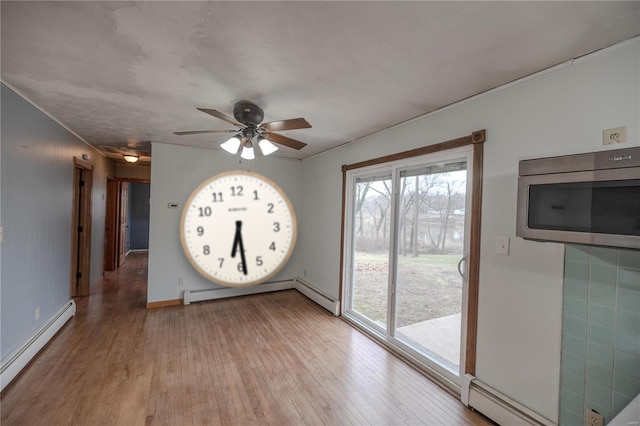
6:29
